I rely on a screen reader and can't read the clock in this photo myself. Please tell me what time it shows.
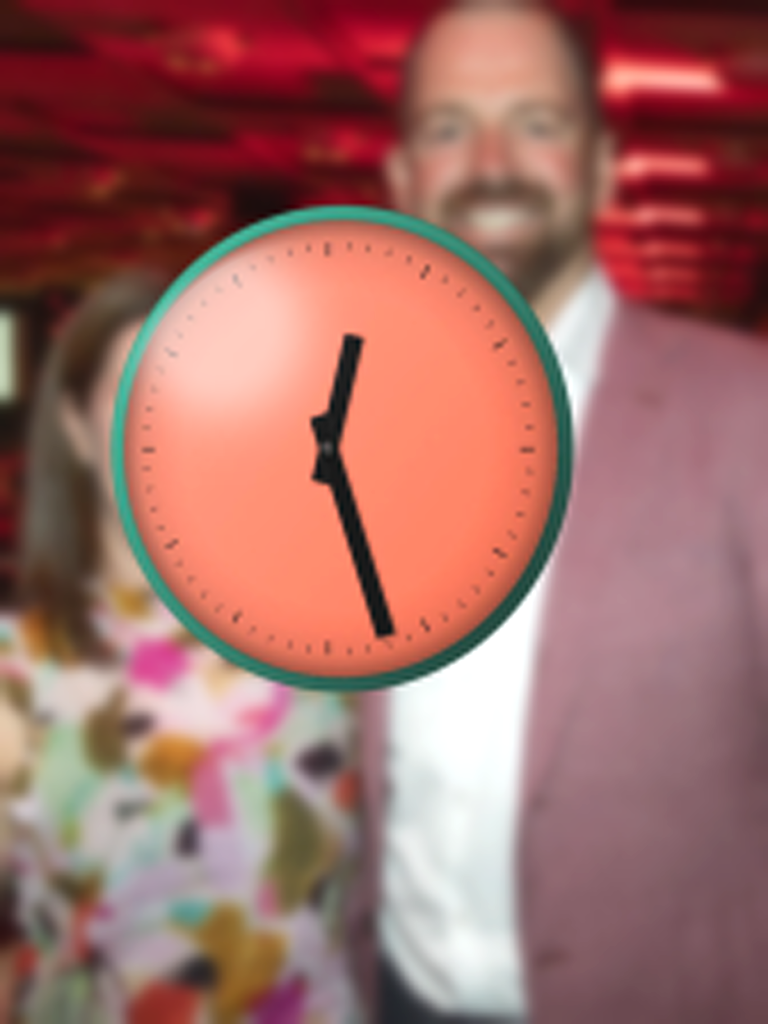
12:27
